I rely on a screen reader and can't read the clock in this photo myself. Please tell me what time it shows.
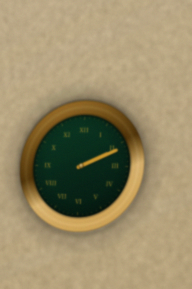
2:11
